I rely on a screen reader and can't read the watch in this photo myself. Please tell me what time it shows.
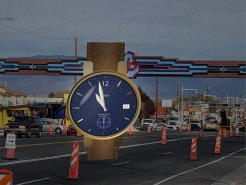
10:58
